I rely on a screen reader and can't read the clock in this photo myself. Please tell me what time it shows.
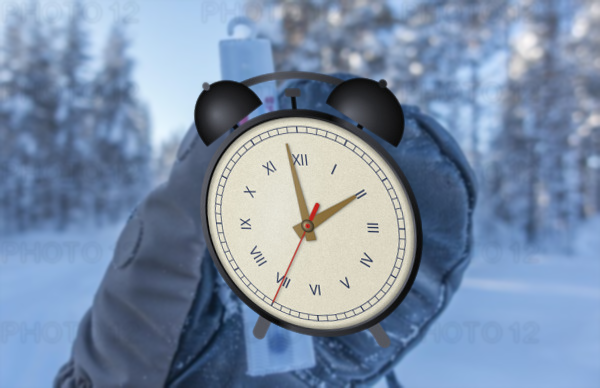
1:58:35
